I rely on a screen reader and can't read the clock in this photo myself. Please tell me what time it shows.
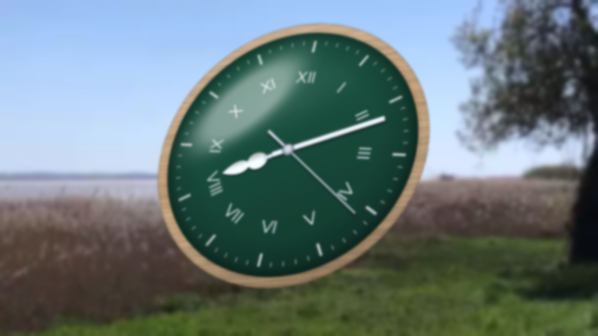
8:11:21
